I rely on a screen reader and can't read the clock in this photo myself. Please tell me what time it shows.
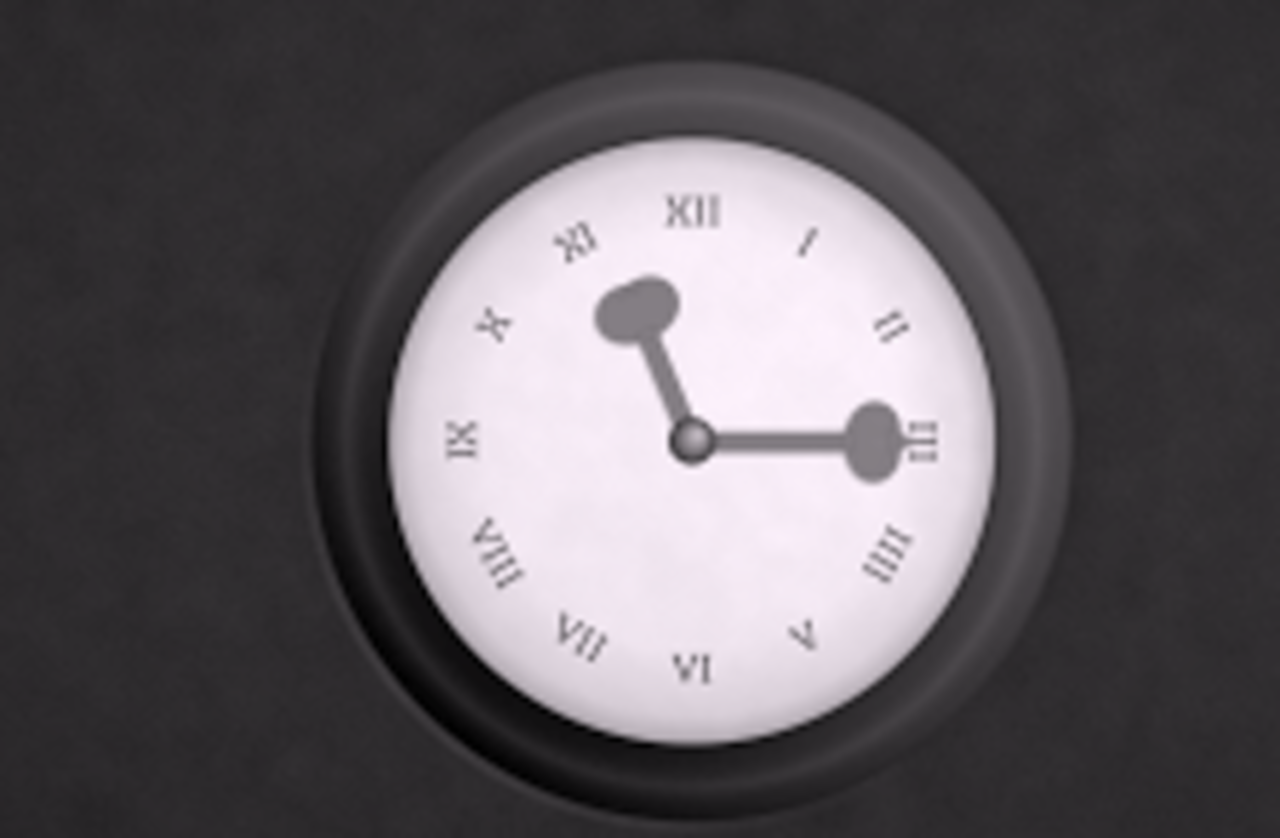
11:15
